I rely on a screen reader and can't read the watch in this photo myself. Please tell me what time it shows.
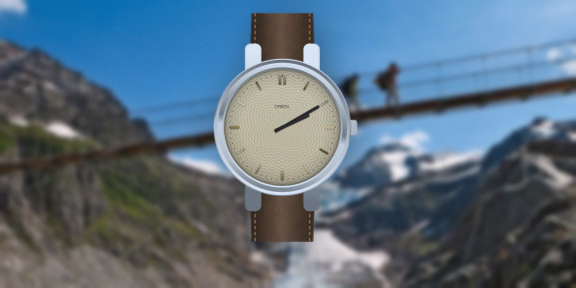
2:10
